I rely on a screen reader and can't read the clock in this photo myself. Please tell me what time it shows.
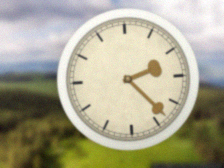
2:23
